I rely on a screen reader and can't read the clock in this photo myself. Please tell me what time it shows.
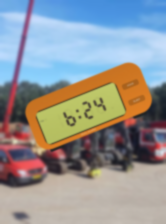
6:24
